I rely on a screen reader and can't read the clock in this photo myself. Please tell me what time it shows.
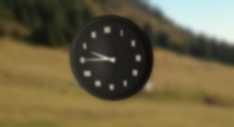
9:45
